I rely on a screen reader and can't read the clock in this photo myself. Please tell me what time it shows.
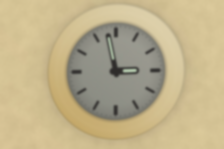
2:58
